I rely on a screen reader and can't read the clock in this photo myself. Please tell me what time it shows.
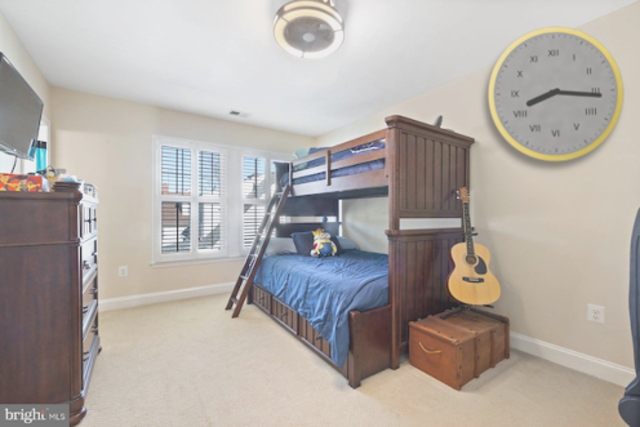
8:16
